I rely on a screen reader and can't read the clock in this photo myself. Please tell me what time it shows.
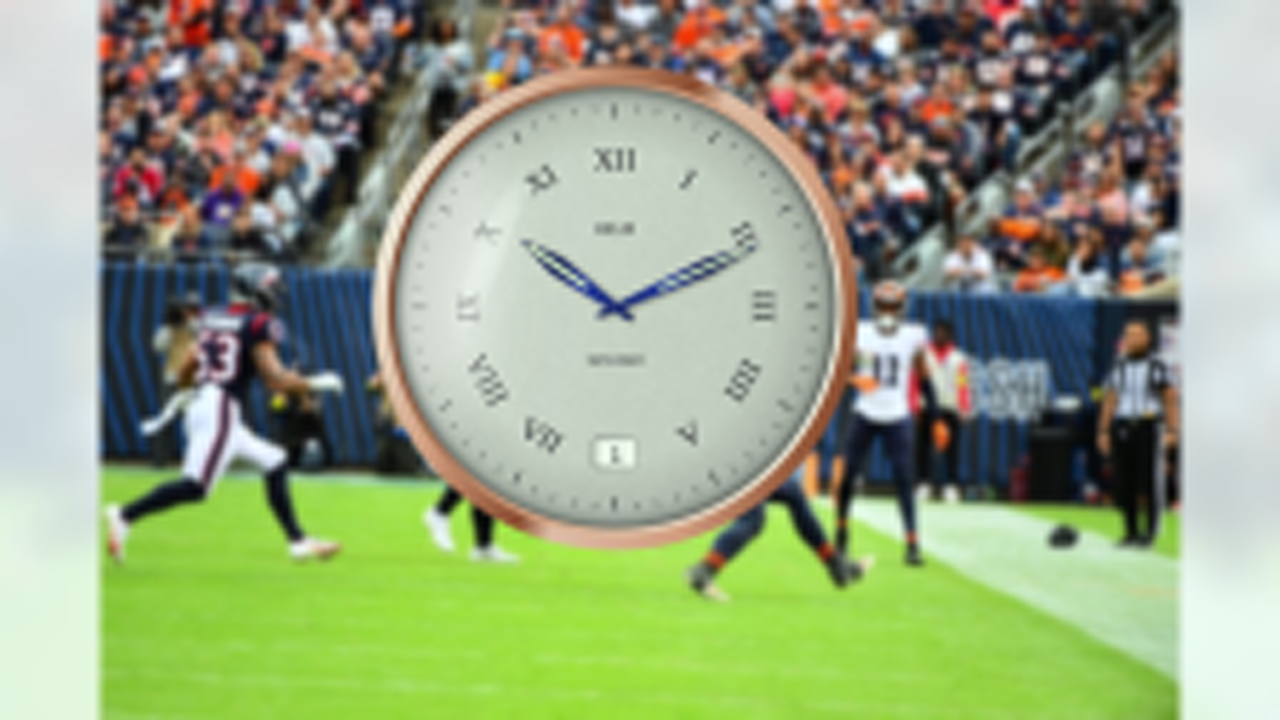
10:11
